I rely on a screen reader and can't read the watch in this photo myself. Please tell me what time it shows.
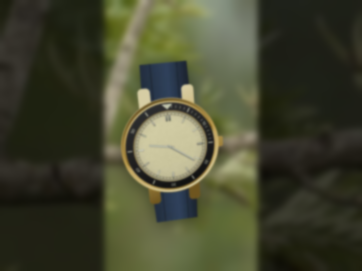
9:21
